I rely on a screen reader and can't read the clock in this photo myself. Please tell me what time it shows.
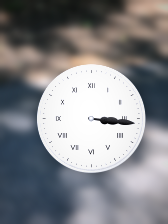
3:16
